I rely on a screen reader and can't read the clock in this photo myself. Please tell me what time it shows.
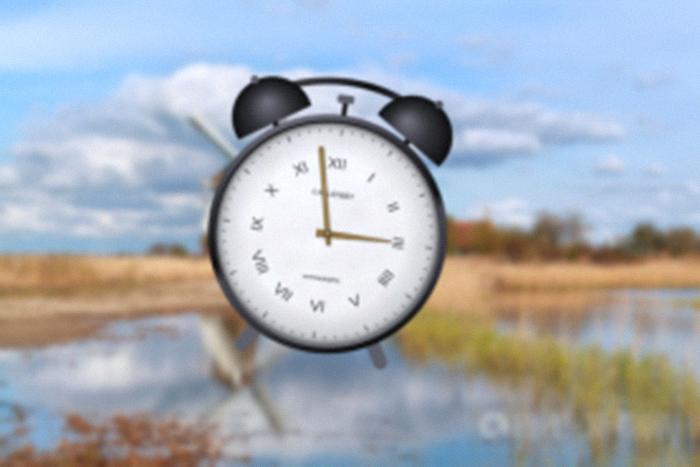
2:58
